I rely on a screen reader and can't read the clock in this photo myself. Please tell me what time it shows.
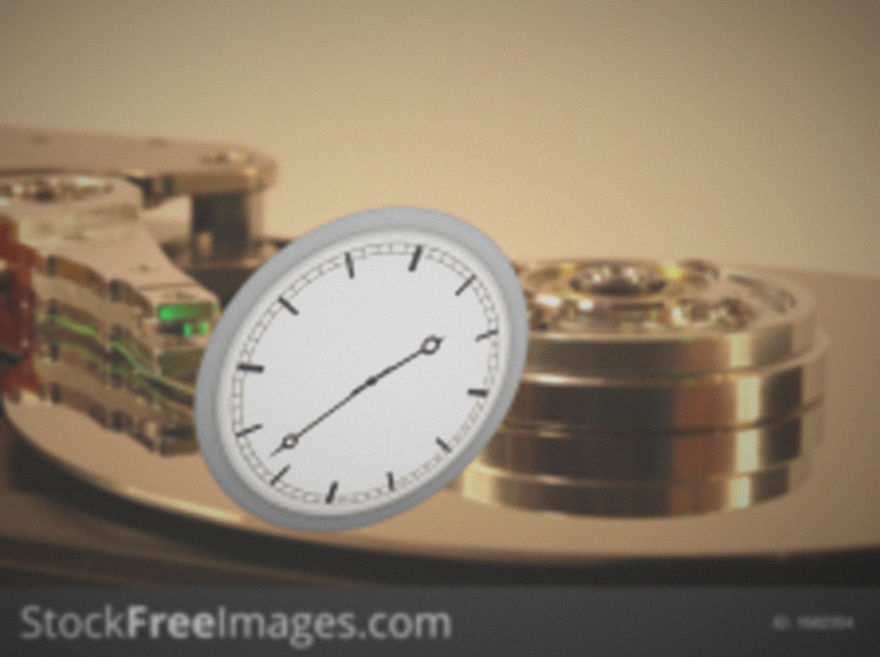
1:37
